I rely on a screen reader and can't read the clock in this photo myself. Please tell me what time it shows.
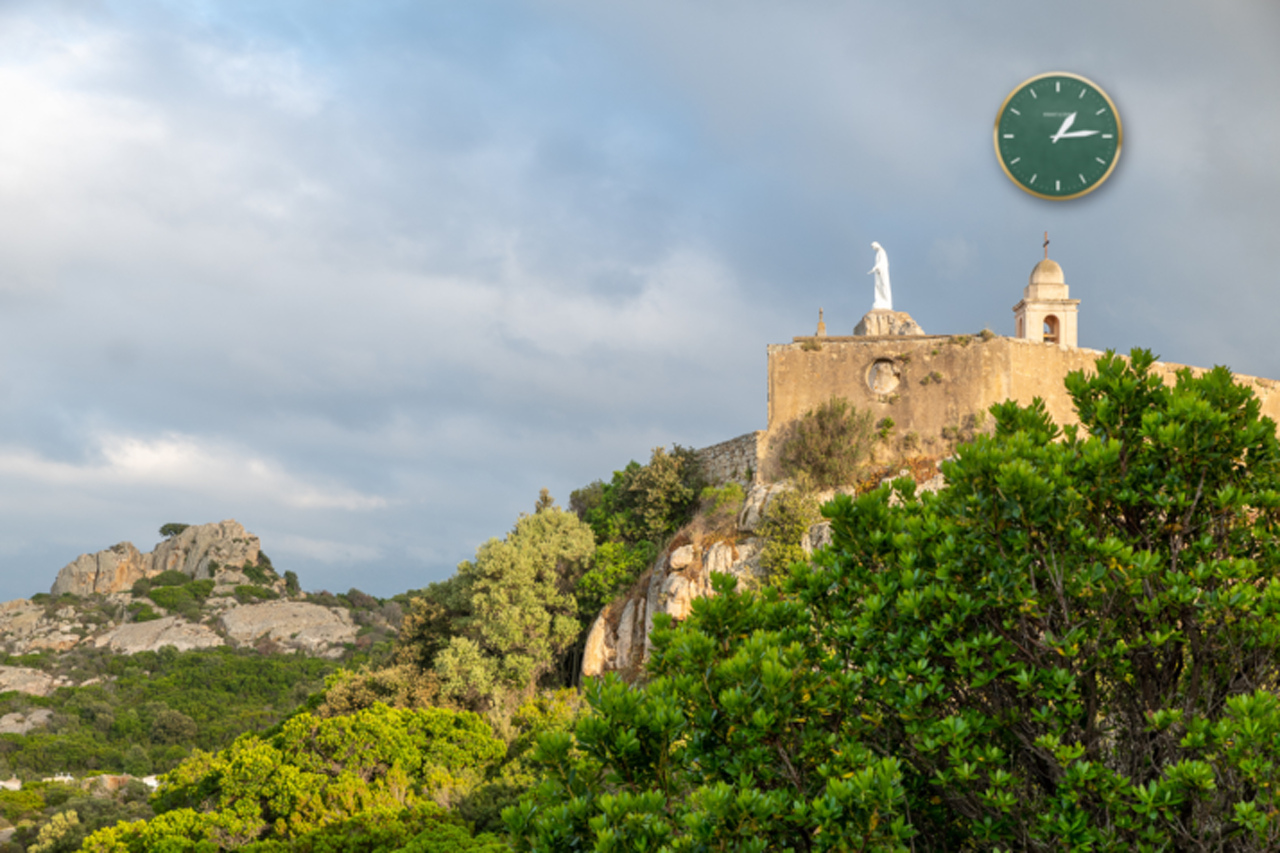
1:14
